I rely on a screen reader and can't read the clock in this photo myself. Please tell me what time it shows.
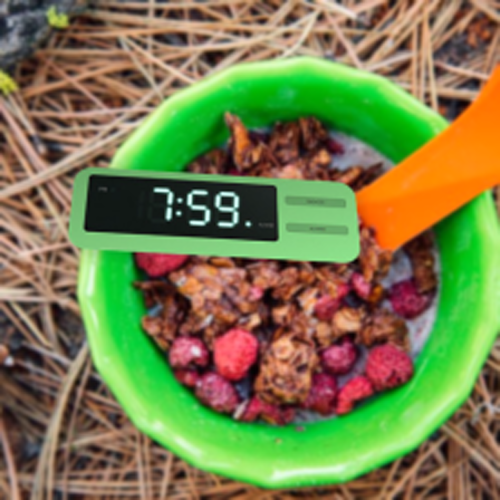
7:59
